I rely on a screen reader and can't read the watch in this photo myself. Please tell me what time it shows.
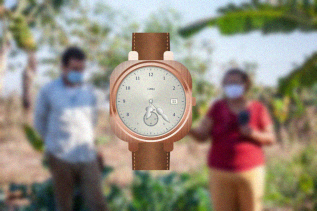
6:23
